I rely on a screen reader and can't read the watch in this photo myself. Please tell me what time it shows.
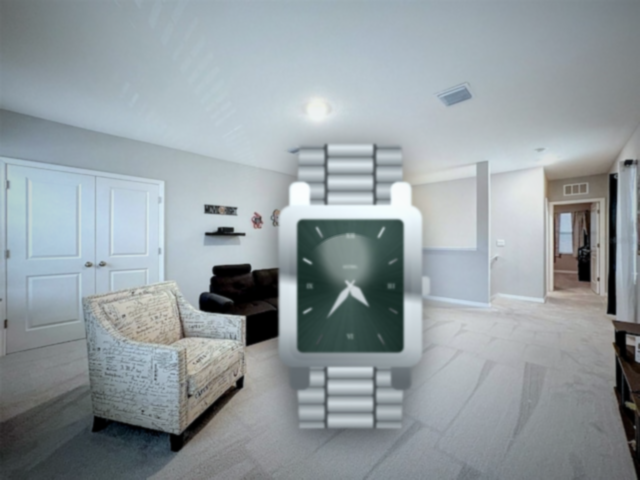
4:36
